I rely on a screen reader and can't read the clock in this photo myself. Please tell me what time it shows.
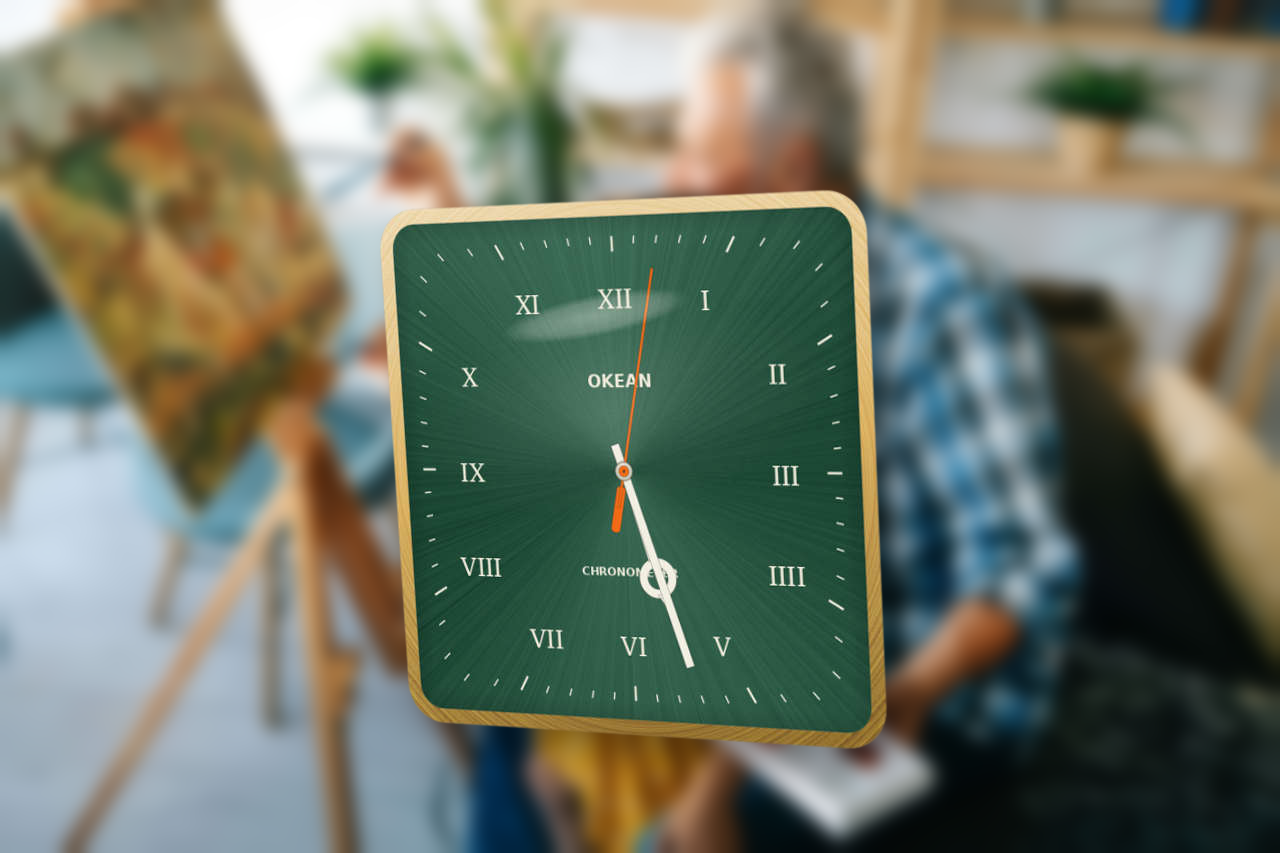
5:27:02
